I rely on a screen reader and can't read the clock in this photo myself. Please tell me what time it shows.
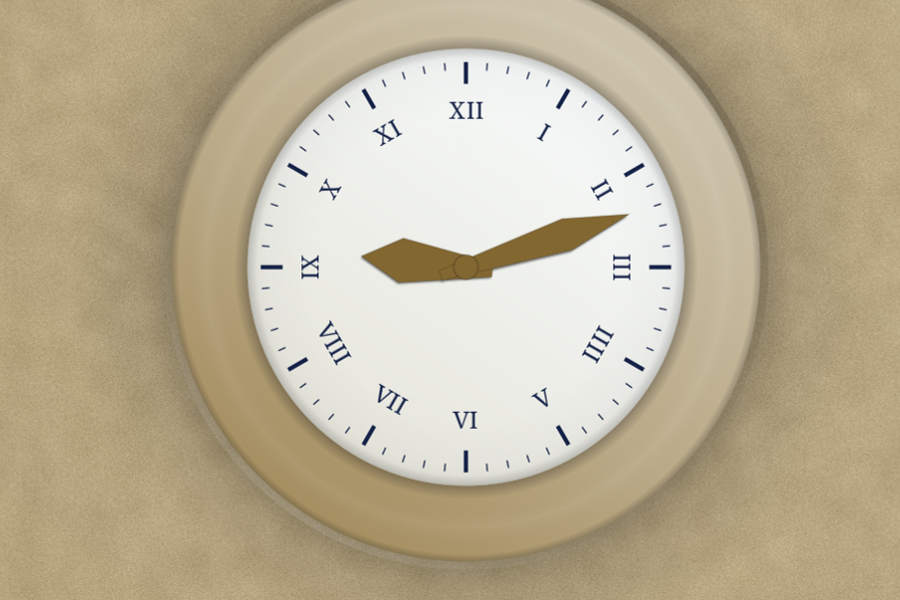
9:12
